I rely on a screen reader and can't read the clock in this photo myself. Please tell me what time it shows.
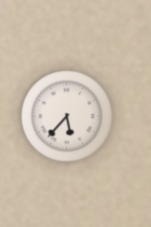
5:37
